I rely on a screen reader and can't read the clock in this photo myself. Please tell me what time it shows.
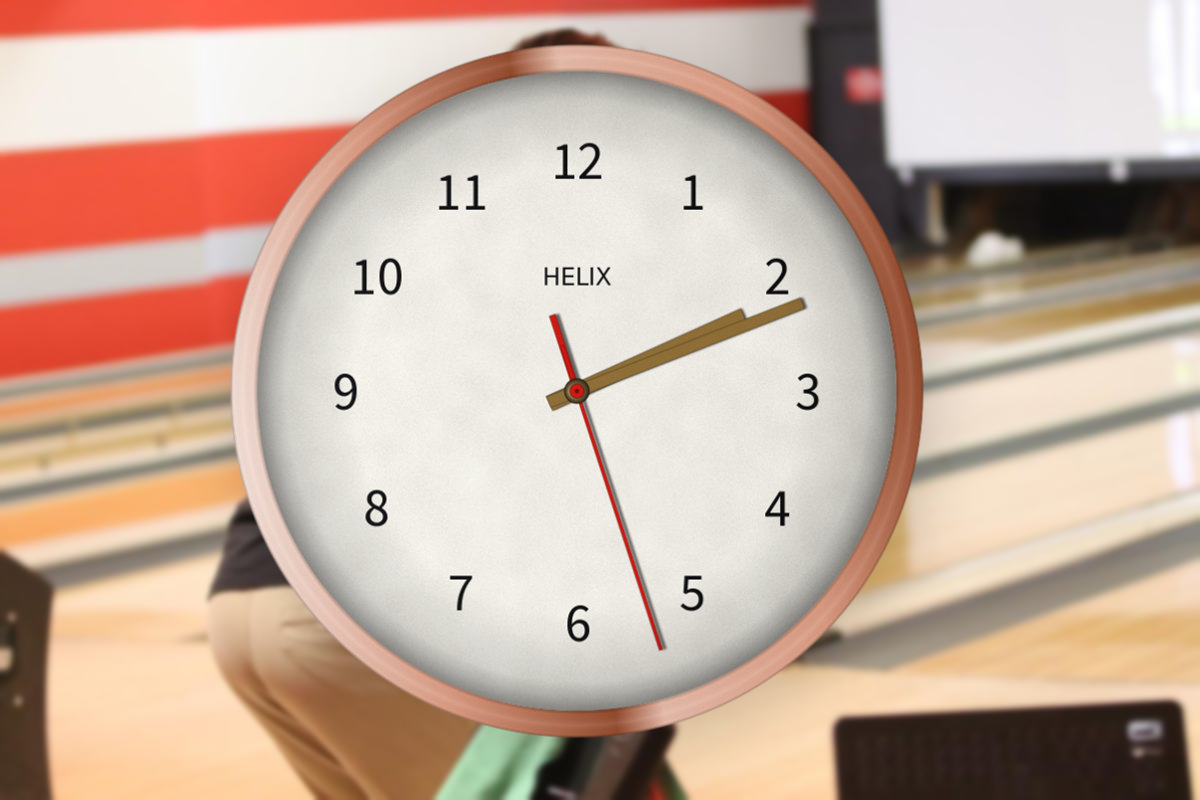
2:11:27
